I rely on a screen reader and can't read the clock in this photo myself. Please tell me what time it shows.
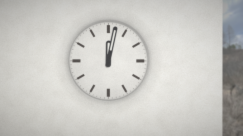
12:02
